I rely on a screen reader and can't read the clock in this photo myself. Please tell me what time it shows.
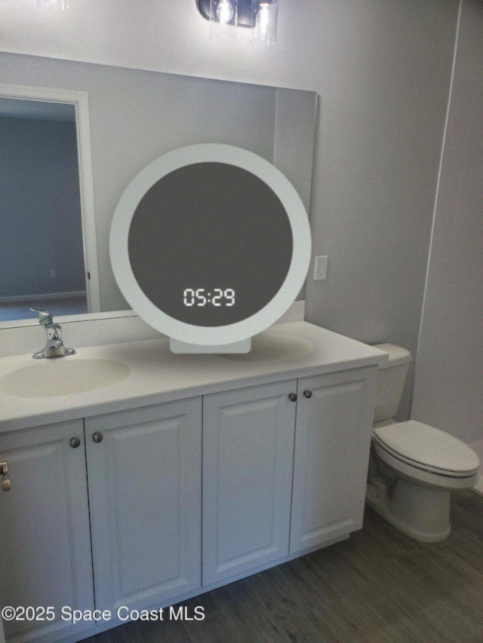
5:29
